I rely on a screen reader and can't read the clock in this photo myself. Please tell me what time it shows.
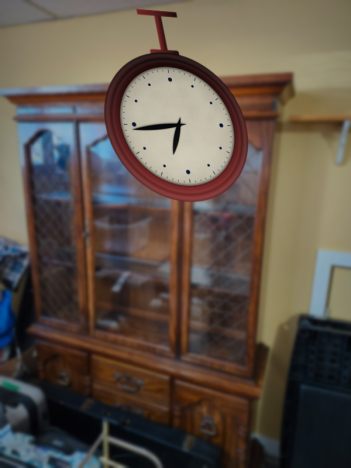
6:44
